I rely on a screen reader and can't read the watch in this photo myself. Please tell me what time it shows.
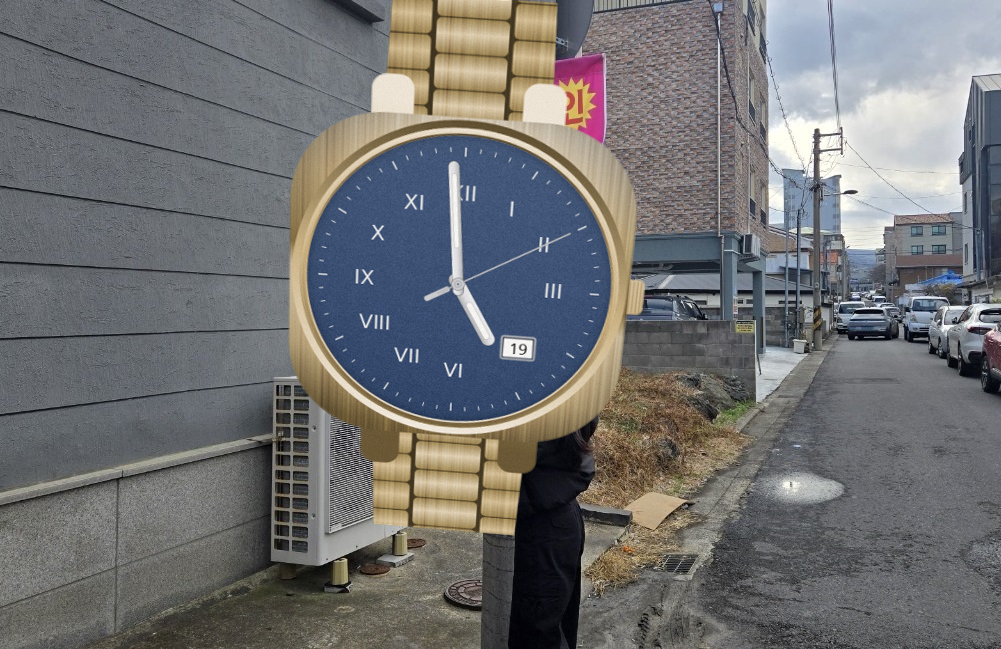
4:59:10
